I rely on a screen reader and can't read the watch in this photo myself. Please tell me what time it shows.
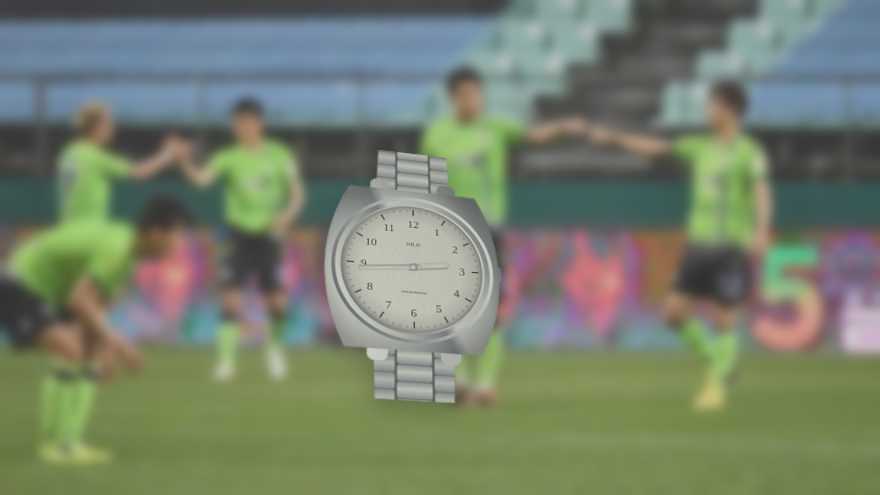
2:44
